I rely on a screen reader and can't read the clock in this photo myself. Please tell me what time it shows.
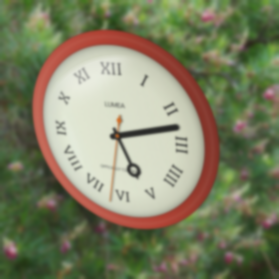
5:12:32
